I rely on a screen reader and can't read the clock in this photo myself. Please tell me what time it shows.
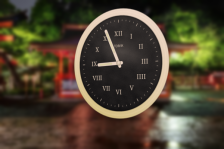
8:56
